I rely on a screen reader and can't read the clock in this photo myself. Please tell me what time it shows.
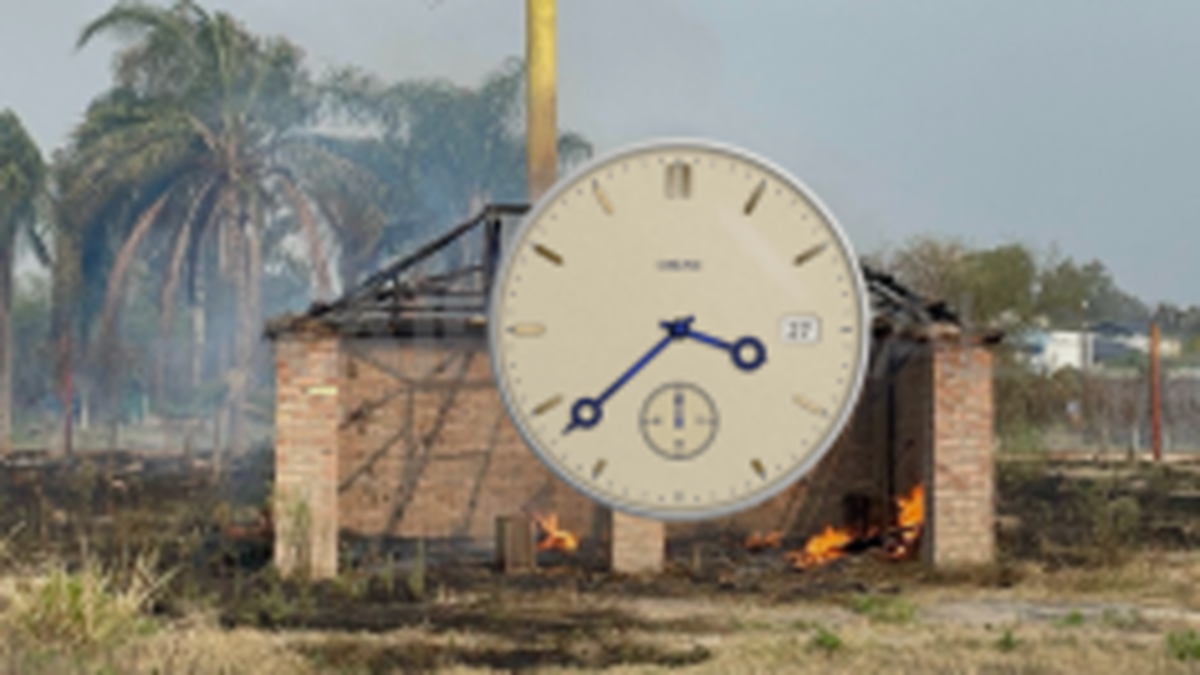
3:38
